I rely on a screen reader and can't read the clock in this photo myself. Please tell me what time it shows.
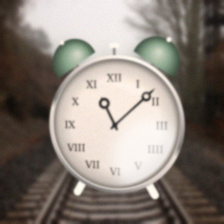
11:08
